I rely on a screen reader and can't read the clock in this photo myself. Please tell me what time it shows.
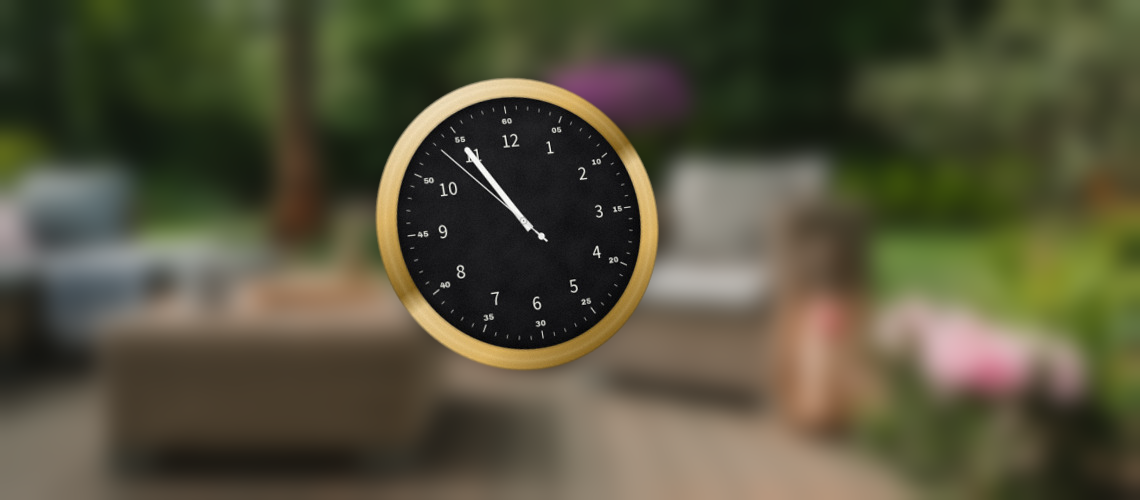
10:54:53
